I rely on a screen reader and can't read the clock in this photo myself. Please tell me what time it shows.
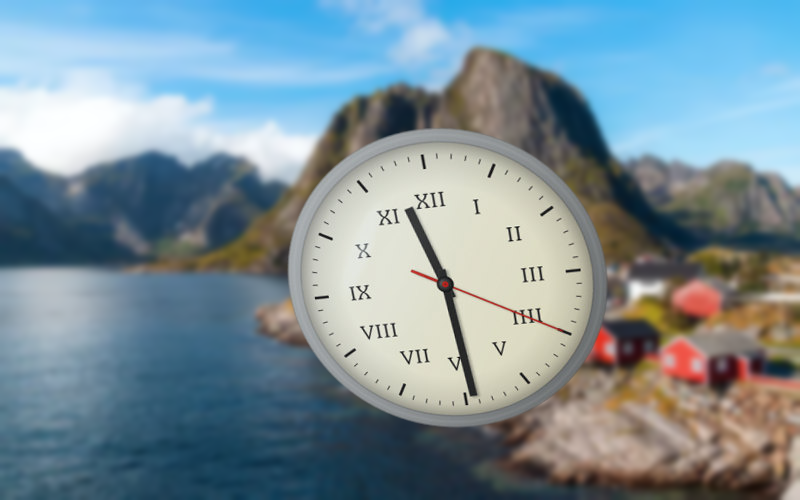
11:29:20
